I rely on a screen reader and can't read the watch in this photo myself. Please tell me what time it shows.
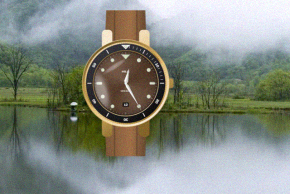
12:25
